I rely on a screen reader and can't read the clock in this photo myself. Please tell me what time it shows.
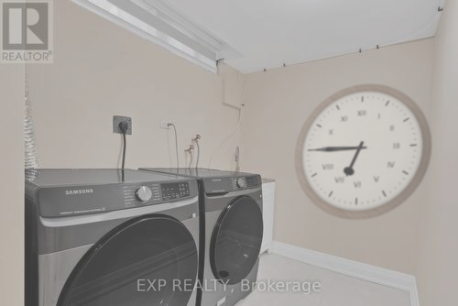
6:45
